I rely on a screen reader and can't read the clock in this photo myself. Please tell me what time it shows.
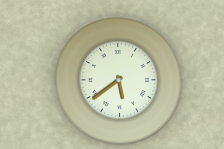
5:39
